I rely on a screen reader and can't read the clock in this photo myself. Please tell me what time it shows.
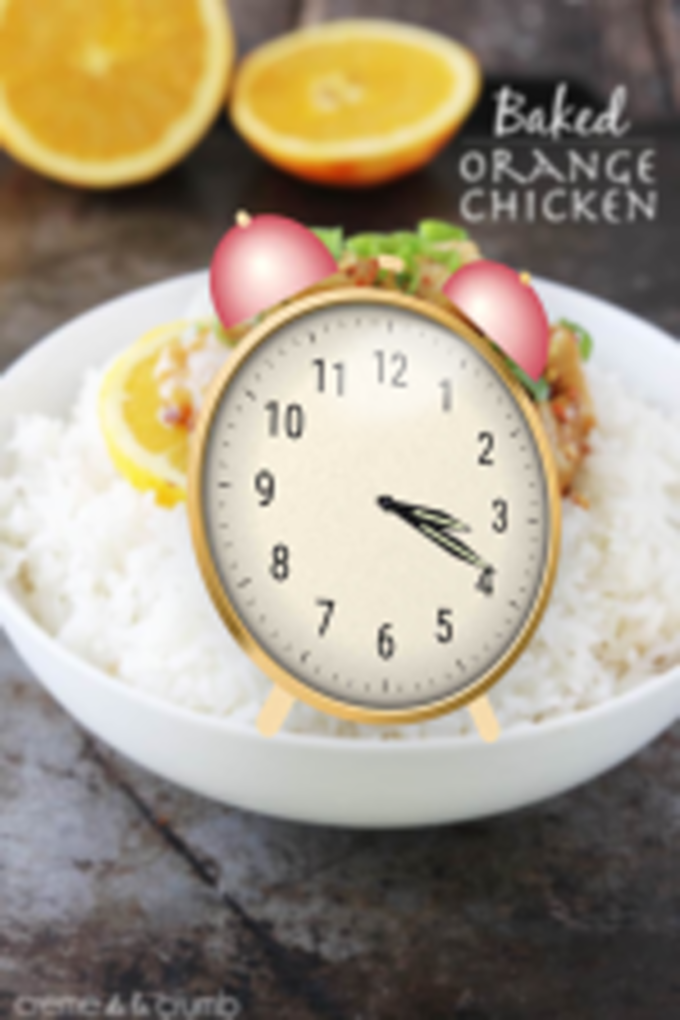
3:19
